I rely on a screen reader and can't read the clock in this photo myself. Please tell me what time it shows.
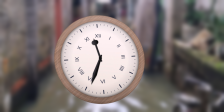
11:34
